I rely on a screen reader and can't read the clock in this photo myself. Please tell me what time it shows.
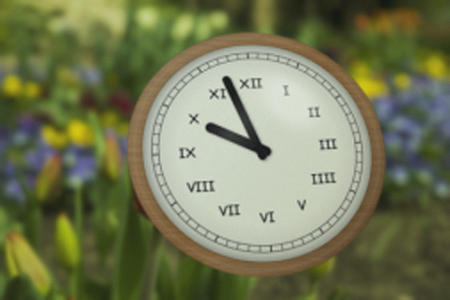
9:57
